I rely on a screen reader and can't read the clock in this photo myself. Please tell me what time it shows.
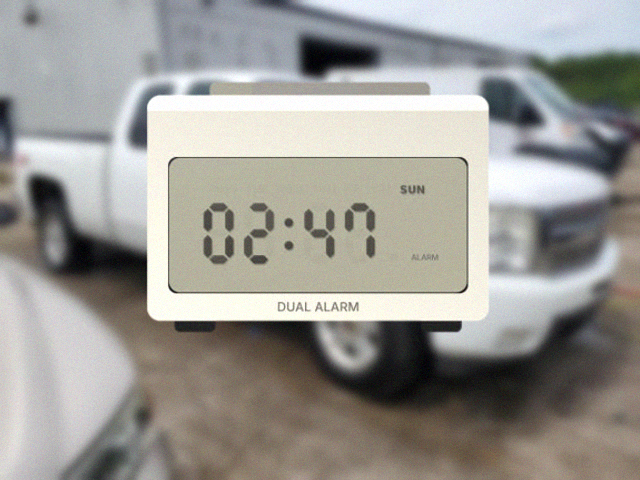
2:47
